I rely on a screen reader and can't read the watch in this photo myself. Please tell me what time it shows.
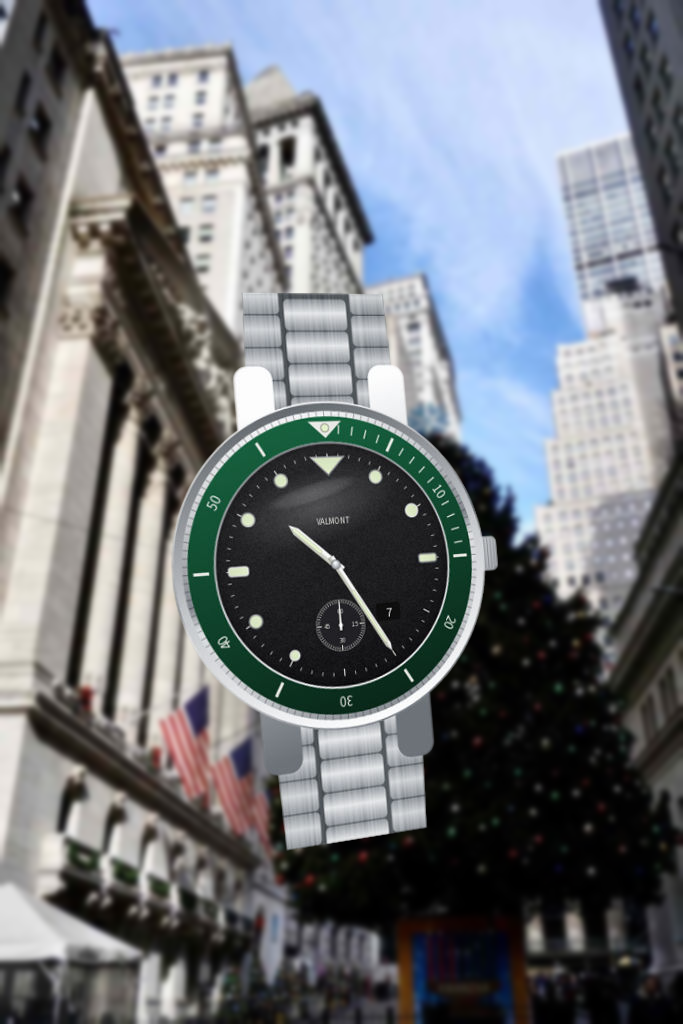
10:25
